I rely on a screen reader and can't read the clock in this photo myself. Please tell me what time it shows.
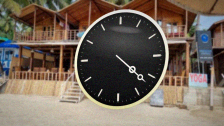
4:22
